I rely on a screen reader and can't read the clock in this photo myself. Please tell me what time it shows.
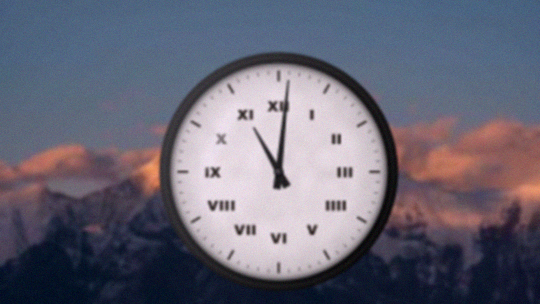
11:01
